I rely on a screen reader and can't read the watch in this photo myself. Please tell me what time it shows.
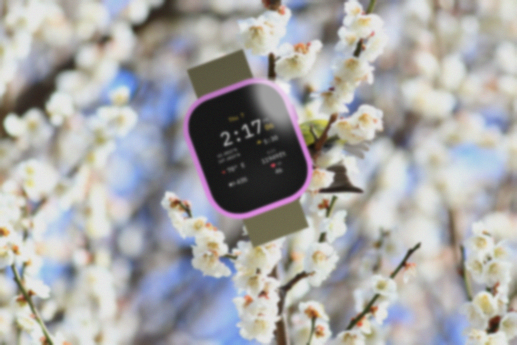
2:17
